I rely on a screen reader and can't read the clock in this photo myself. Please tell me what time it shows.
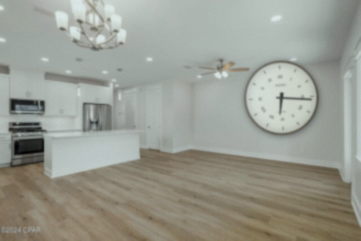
6:16
